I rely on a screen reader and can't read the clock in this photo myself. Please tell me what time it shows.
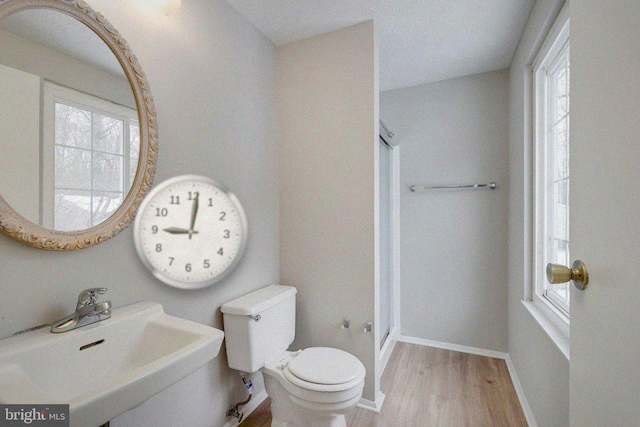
9:01
